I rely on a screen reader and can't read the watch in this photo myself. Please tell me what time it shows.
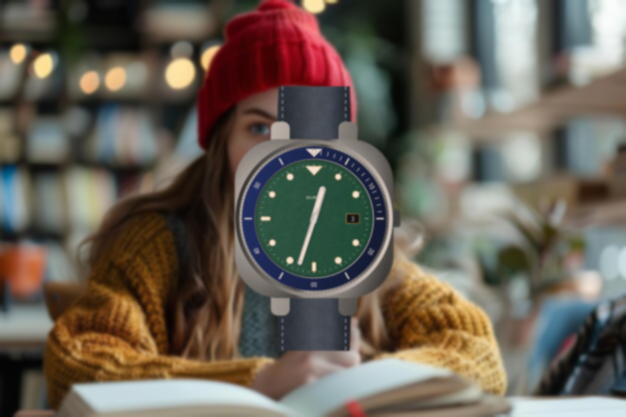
12:33
